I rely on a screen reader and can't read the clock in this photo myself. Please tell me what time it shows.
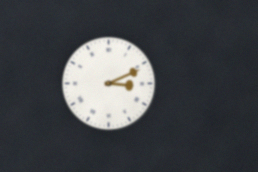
3:11
